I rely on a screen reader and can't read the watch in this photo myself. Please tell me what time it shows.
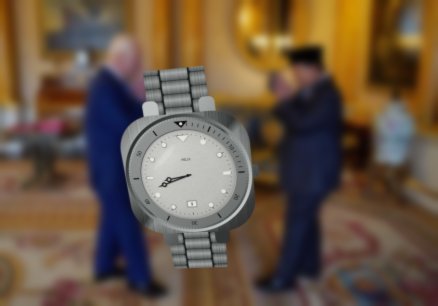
8:42
